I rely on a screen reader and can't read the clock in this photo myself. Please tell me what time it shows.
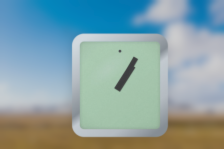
1:05
